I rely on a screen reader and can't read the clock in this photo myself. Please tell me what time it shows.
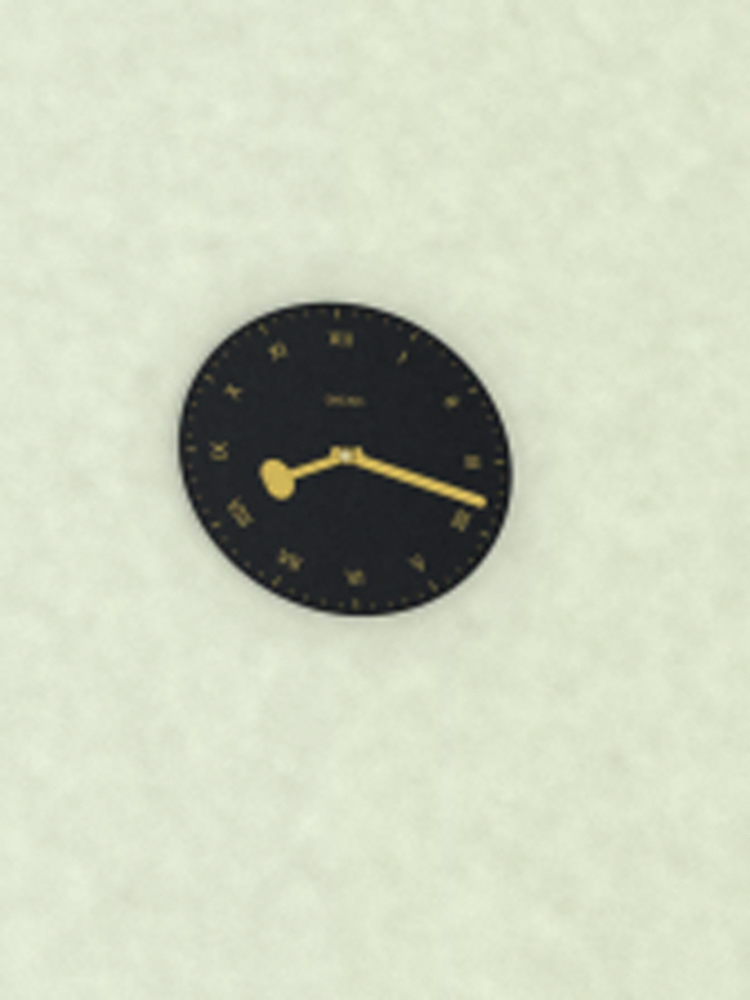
8:18
